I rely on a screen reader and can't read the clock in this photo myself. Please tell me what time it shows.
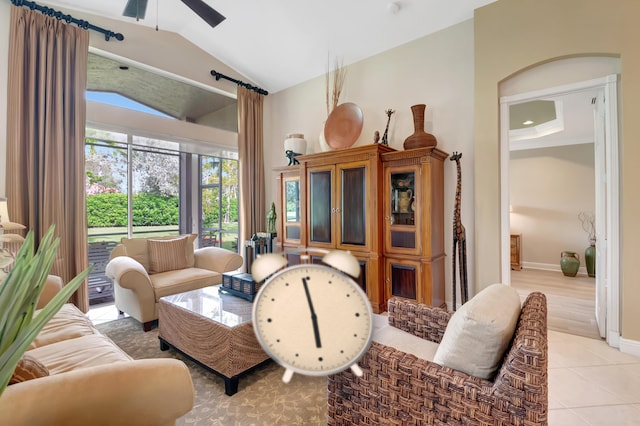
5:59
